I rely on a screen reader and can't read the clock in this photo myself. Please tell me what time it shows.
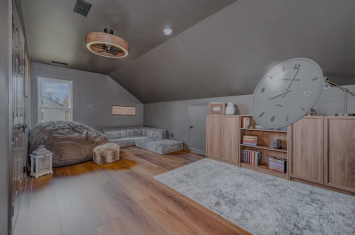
8:01
